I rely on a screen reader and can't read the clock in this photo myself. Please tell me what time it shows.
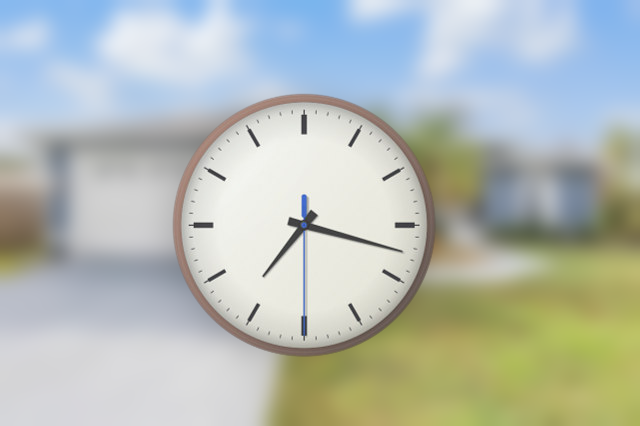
7:17:30
